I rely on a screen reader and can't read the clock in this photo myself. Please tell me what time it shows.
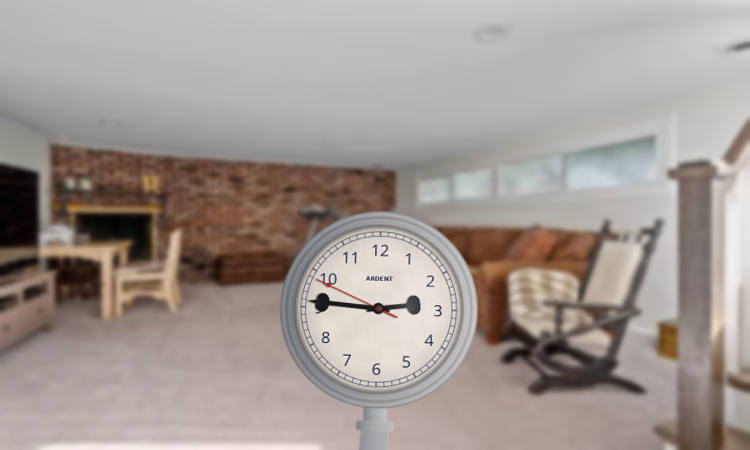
2:45:49
